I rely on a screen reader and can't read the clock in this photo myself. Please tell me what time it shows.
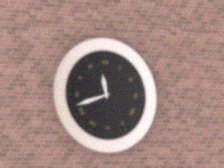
11:42
